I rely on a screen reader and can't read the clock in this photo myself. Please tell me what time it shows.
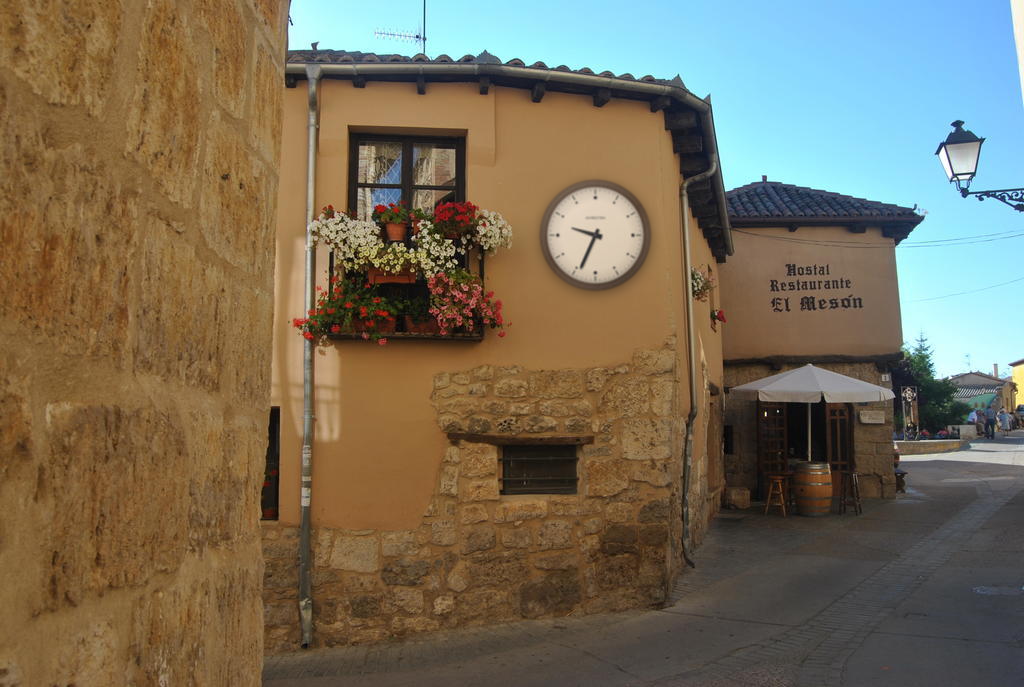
9:34
